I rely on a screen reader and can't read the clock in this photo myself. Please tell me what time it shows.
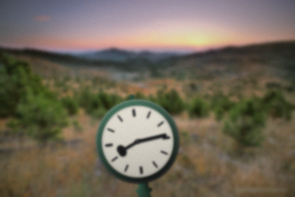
8:14
